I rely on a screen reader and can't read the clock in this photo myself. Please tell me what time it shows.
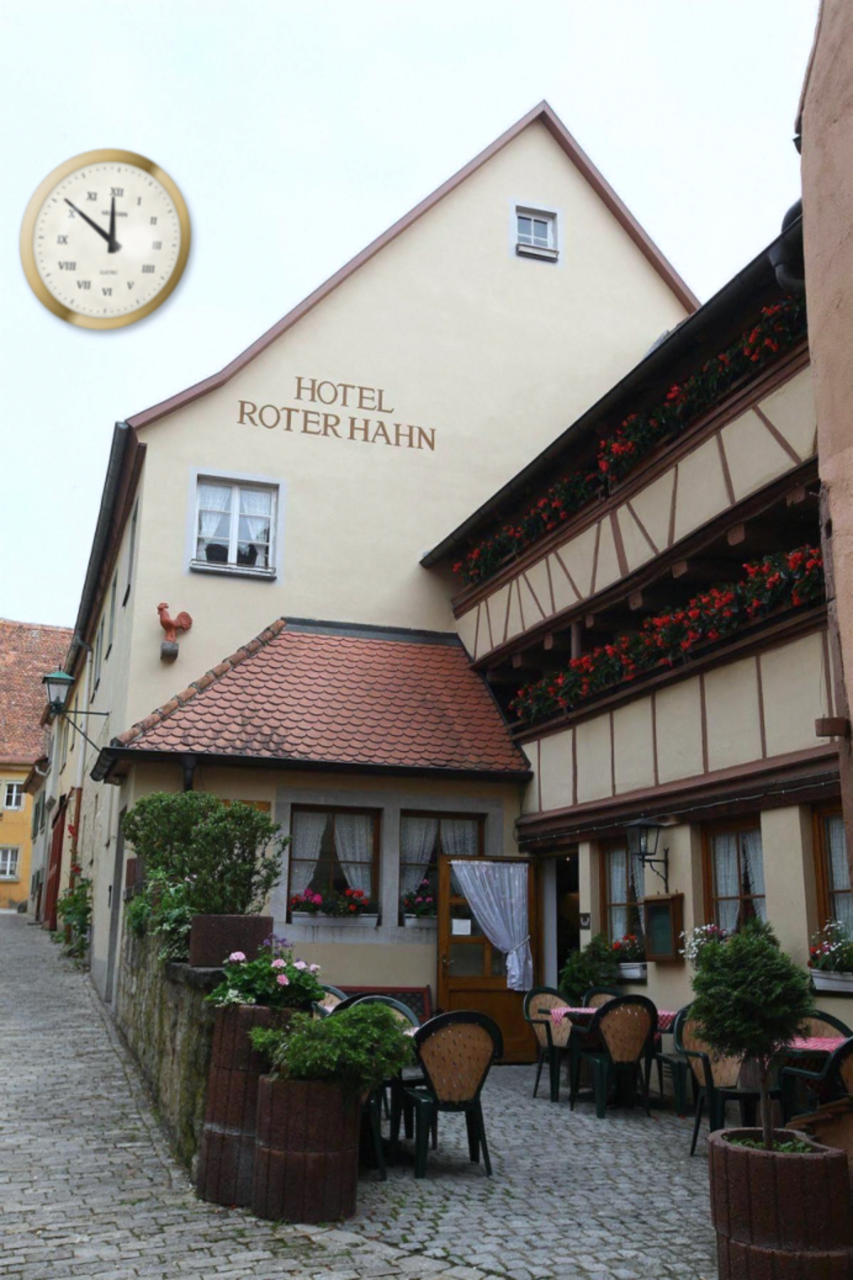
11:51
